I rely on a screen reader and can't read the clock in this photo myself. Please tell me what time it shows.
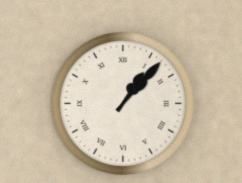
1:07
